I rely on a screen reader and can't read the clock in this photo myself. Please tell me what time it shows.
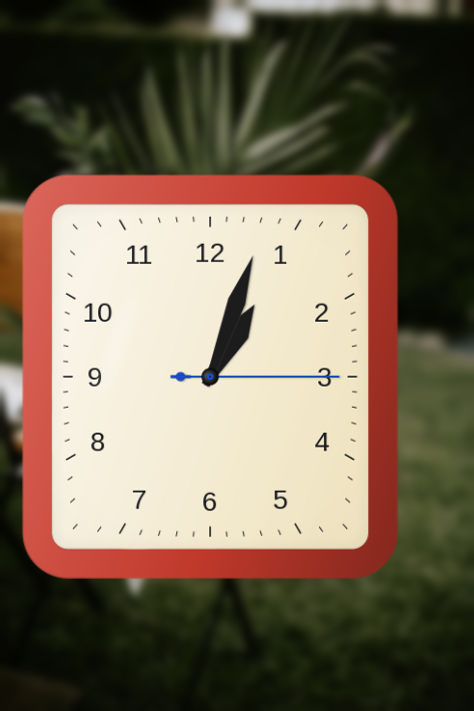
1:03:15
